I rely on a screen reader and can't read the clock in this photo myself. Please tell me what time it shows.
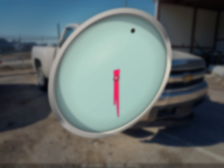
5:26
